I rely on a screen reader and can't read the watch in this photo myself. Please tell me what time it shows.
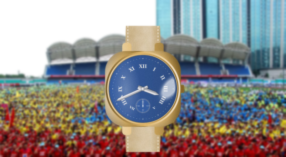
3:41
